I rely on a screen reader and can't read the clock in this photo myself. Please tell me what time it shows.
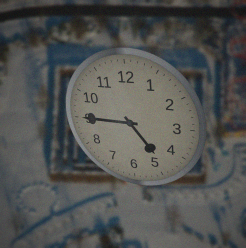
4:45
